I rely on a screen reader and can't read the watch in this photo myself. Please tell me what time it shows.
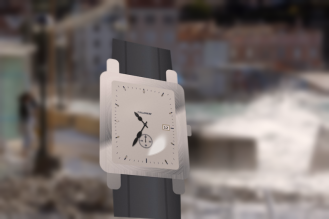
10:35
